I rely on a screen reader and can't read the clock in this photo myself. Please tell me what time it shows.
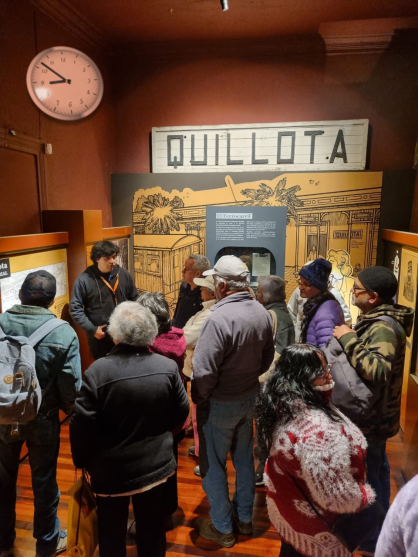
8:52
